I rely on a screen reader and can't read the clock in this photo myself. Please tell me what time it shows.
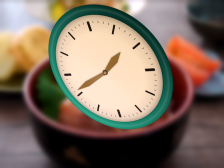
1:41
